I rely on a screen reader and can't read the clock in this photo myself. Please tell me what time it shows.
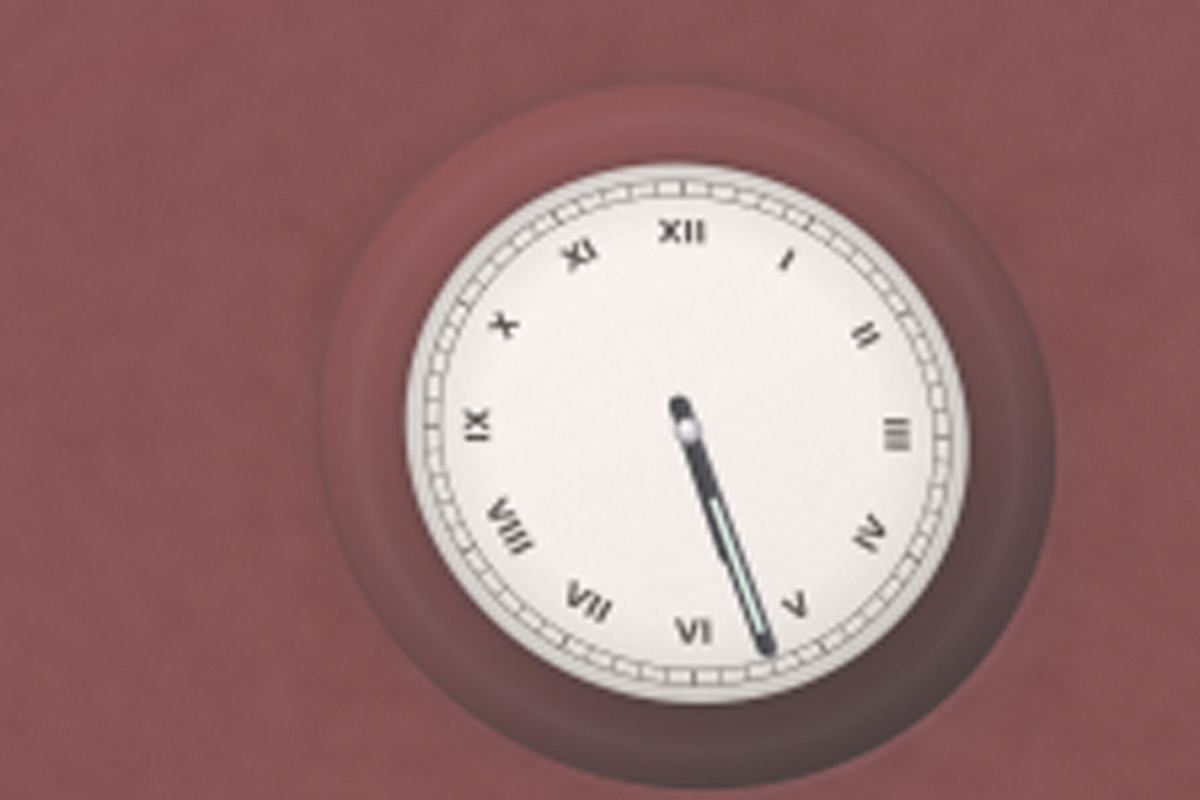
5:27
